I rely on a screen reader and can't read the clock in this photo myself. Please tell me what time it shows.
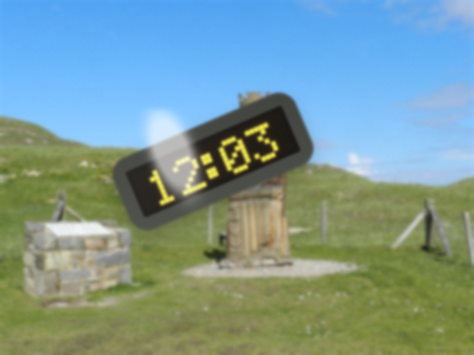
12:03
